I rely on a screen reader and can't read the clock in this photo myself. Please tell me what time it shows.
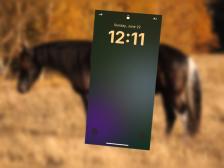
12:11
